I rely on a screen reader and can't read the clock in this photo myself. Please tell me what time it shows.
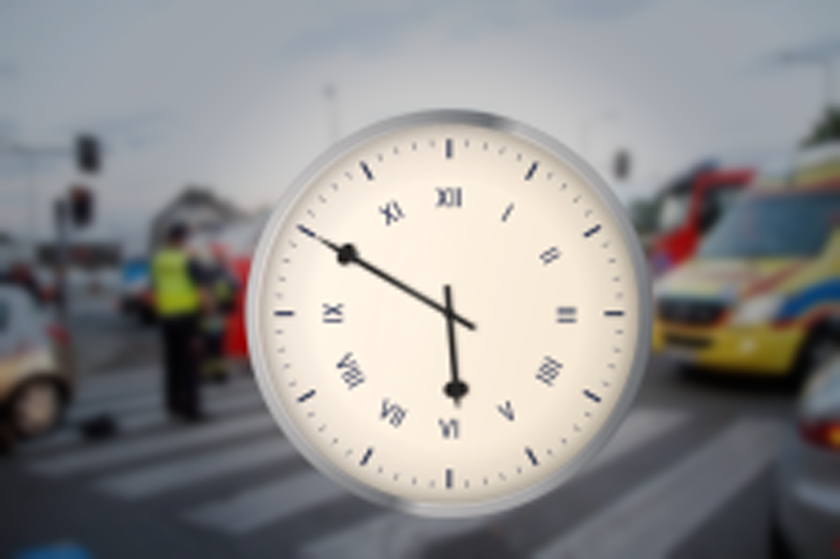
5:50
